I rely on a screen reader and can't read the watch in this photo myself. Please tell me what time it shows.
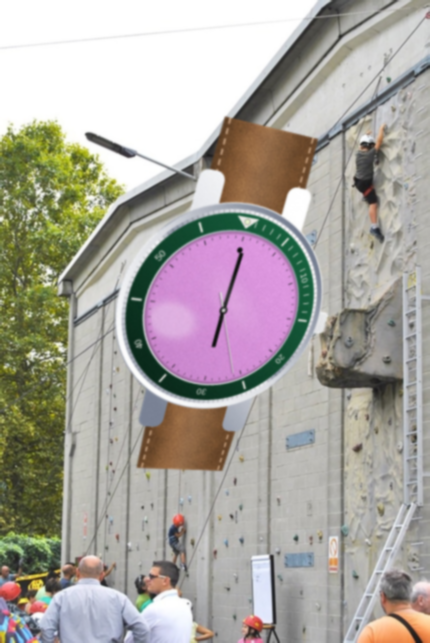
6:00:26
